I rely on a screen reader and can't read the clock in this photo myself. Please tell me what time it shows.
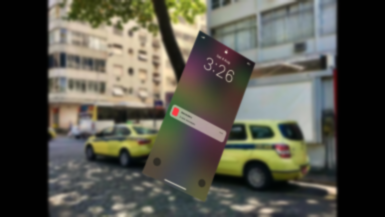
3:26
